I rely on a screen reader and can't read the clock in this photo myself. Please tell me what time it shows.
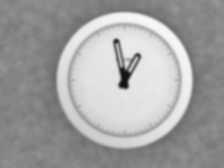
12:58
